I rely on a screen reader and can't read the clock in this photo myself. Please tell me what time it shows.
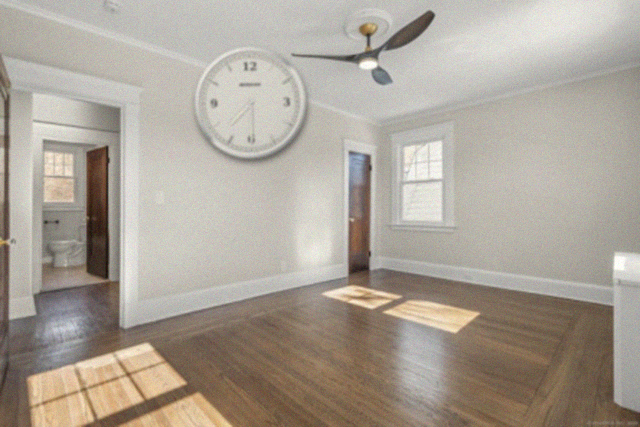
7:30
